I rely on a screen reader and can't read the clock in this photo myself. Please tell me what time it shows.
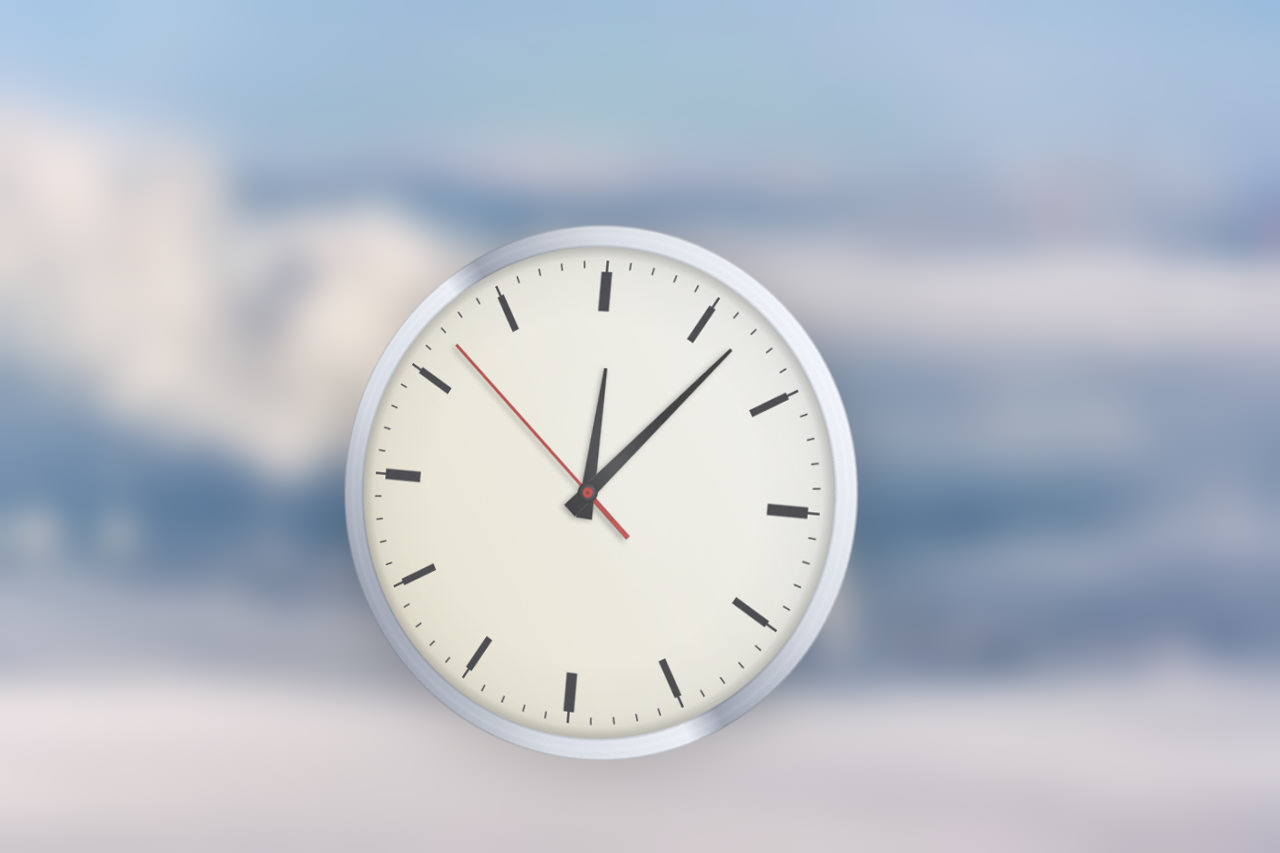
12:06:52
